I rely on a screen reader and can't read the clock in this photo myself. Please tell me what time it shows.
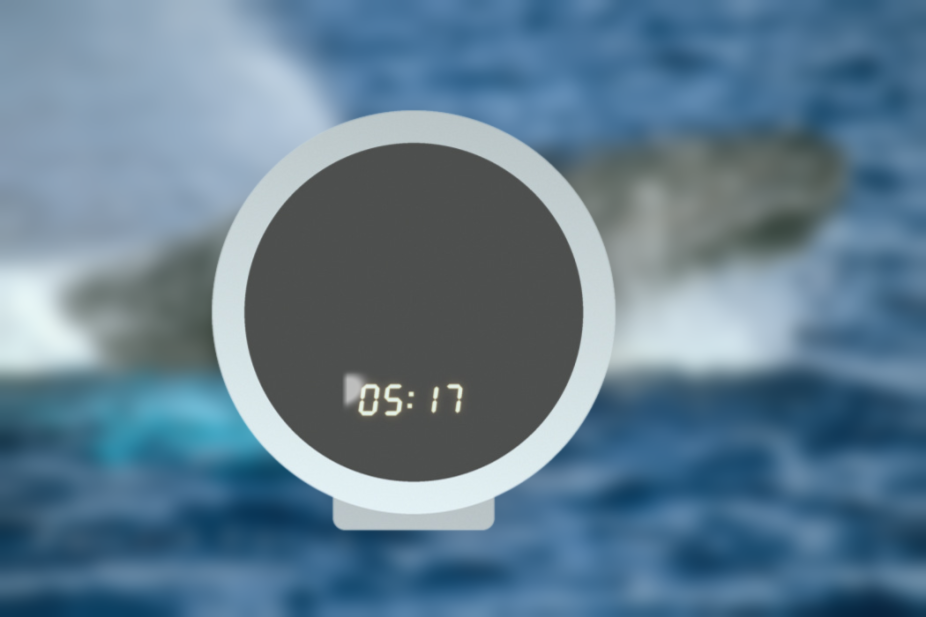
5:17
